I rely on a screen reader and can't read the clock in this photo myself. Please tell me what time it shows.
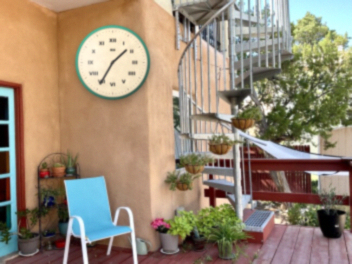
1:35
